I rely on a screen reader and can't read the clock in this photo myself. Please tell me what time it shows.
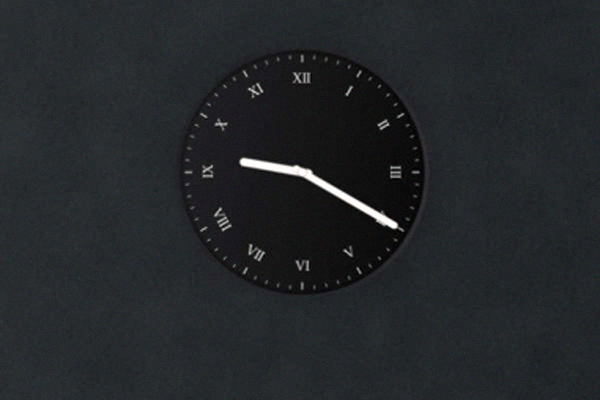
9:20
